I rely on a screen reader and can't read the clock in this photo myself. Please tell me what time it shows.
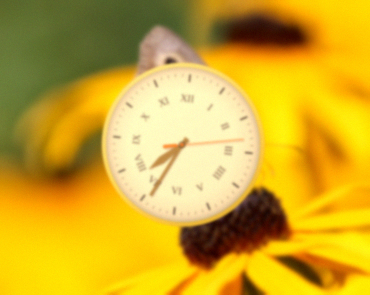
7:34:13
